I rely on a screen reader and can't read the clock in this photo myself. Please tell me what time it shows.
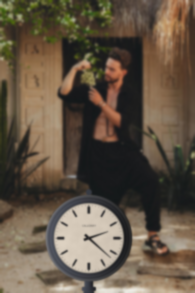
2:22
